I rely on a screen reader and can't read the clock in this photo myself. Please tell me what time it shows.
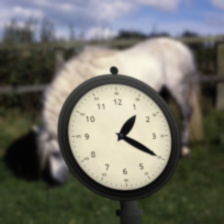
1:20
